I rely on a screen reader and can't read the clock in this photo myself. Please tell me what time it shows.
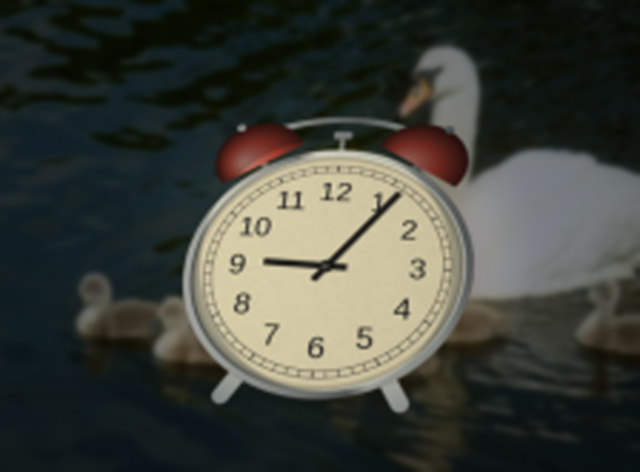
9:06
